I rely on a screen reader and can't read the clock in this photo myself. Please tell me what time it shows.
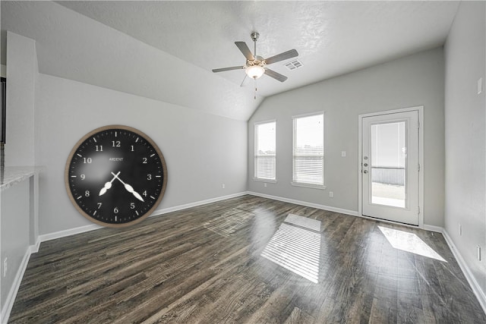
7:22
